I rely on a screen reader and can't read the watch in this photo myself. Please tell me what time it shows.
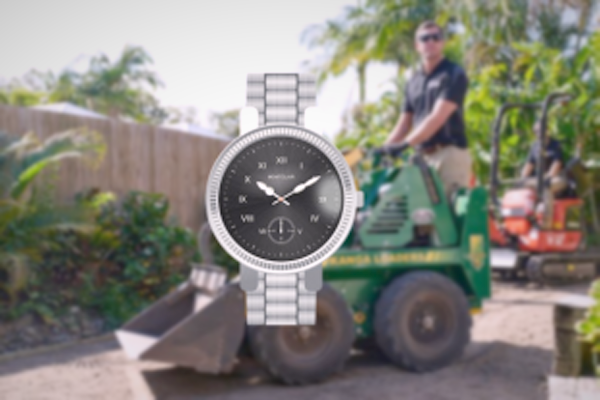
10:10
